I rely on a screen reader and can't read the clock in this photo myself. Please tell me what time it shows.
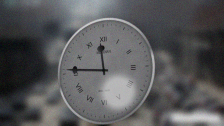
11:46
